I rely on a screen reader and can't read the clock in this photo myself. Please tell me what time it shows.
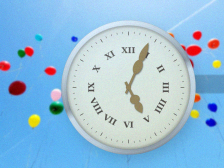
5:04
